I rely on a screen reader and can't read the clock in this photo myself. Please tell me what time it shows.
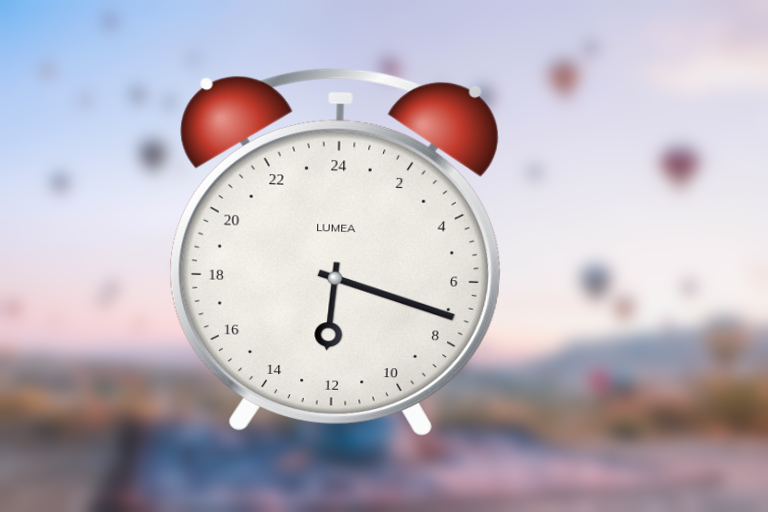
12:18
